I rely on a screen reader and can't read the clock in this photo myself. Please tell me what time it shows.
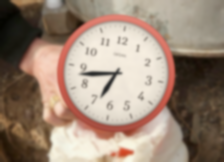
6:43
